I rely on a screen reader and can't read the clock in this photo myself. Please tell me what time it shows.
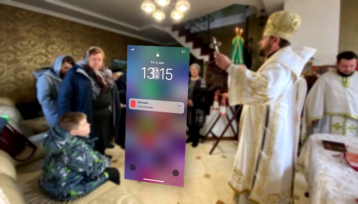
13:15
